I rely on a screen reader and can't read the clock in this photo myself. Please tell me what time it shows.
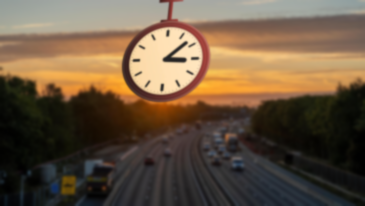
3:08
